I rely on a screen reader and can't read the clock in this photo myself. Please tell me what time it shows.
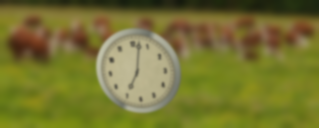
7:02
